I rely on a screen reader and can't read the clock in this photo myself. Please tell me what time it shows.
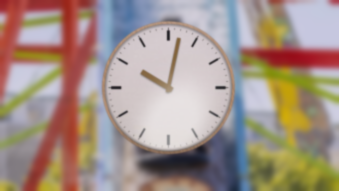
10:02
